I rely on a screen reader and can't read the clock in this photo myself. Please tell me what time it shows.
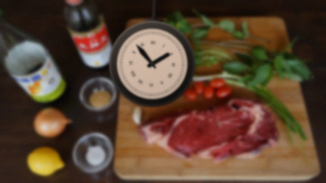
1:53
